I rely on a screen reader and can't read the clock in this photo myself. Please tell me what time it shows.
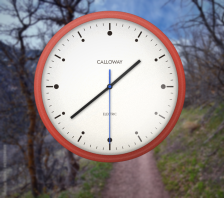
1:38:30
